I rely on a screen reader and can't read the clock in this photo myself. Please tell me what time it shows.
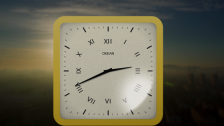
2:41
